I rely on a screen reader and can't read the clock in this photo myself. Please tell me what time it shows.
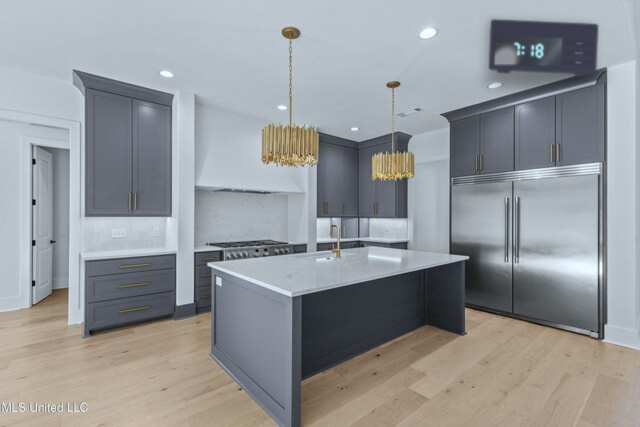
7:18
